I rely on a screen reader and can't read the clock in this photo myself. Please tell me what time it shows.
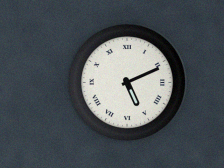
5:11
